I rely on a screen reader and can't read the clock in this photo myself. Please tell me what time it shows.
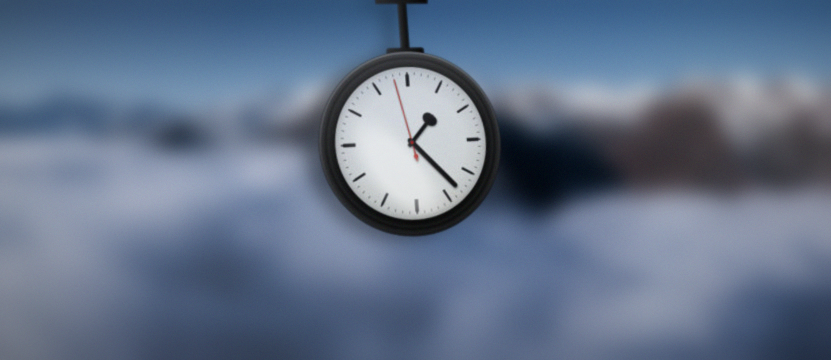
1:22:58
